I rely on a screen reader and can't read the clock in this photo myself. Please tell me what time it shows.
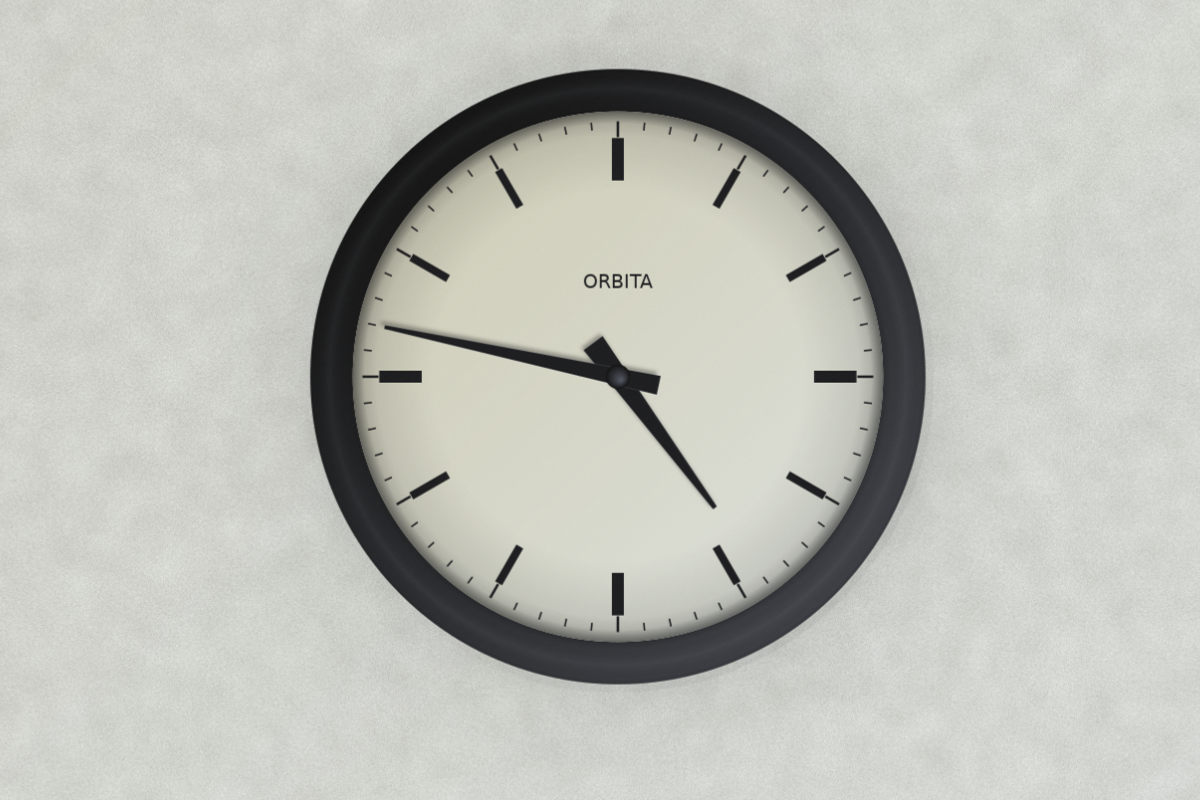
4:47
